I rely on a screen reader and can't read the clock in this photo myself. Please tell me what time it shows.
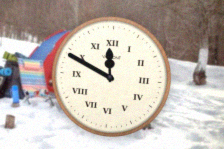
11:49
